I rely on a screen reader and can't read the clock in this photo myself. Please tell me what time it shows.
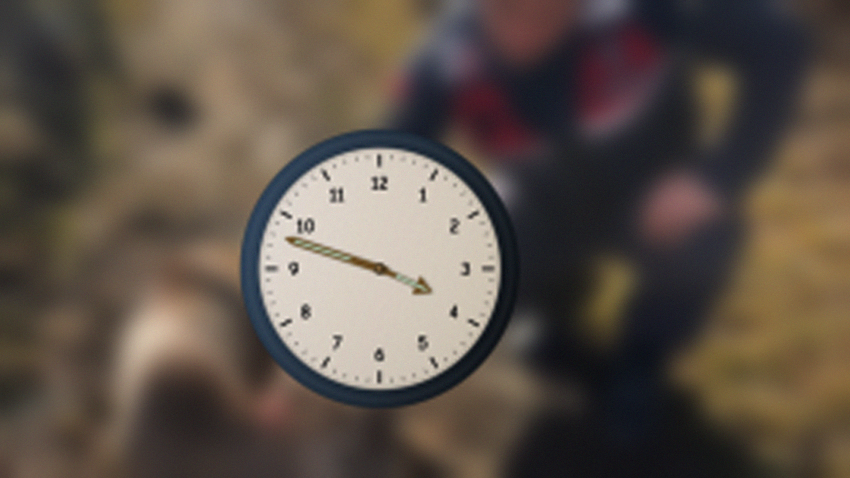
3:48
